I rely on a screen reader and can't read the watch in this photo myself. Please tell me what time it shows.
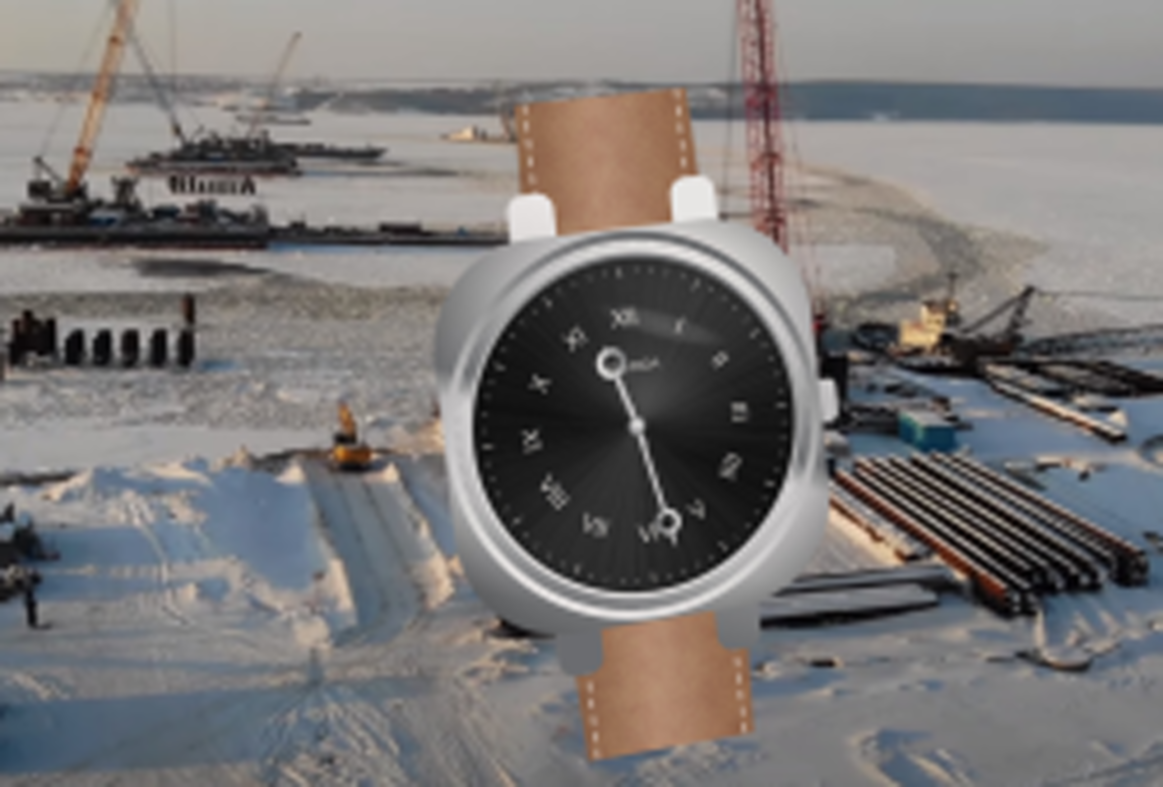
11:28
